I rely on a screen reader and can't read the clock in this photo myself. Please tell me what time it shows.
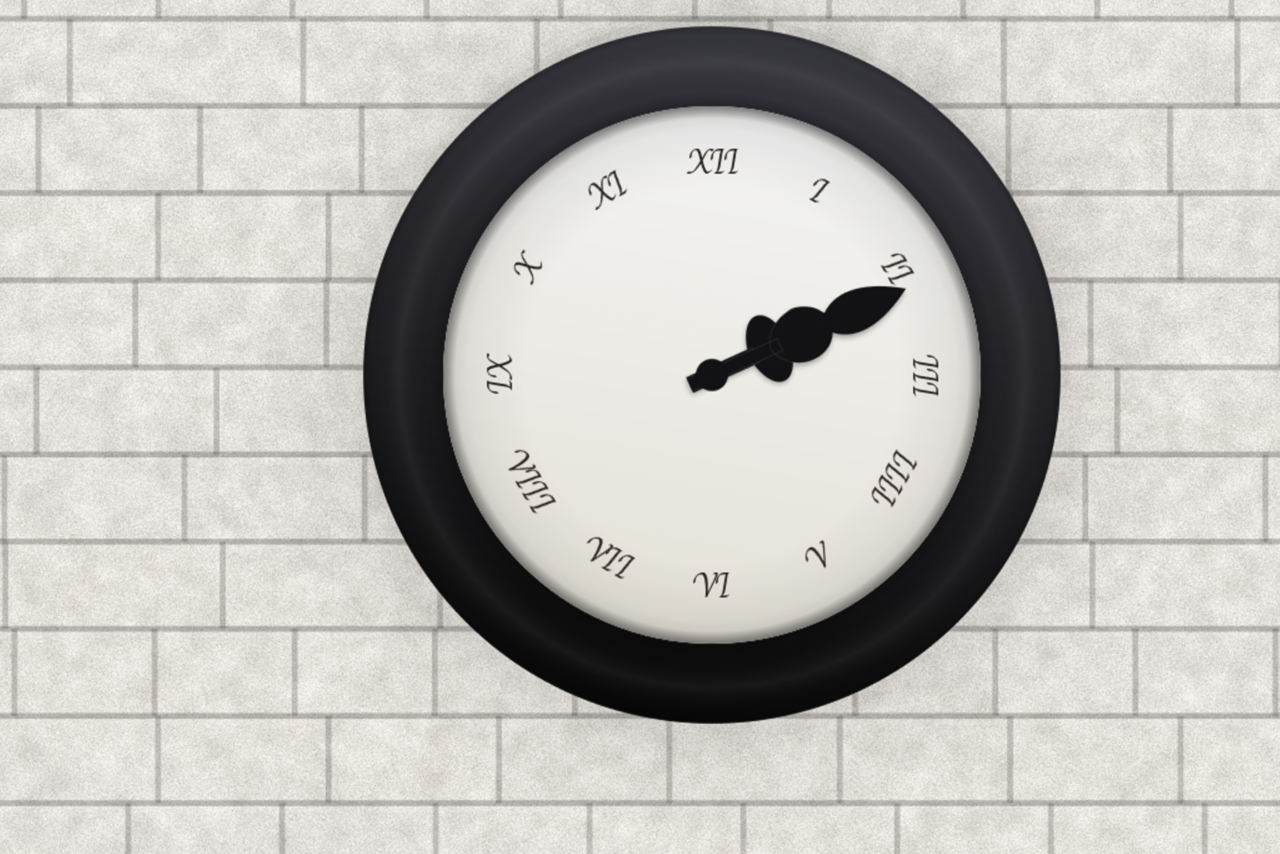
2:11
